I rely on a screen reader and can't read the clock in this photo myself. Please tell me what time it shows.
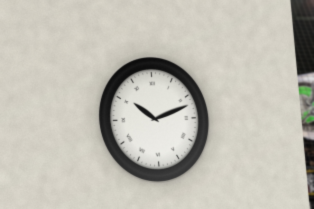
10:12
